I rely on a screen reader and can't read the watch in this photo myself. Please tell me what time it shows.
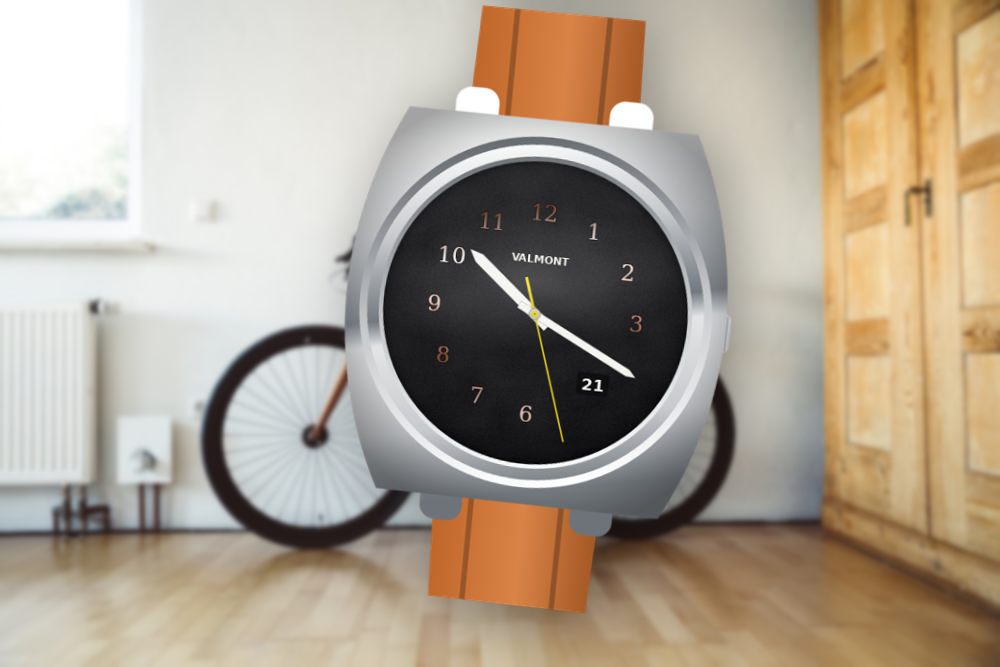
10:19:27
